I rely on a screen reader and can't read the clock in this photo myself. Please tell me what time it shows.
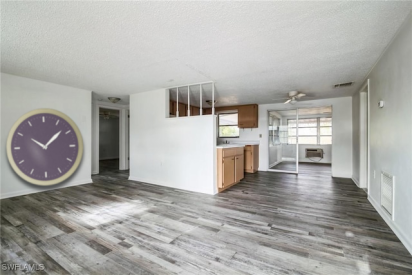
10:08
